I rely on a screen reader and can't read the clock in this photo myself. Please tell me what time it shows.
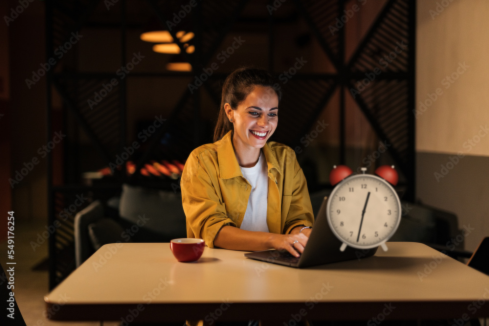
12:32
